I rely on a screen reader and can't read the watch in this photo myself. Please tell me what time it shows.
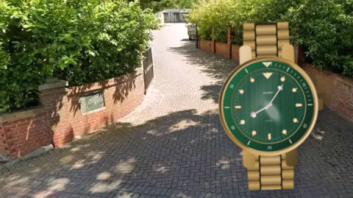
8:06
